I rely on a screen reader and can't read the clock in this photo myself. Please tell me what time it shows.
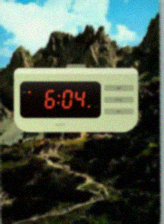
6:04
